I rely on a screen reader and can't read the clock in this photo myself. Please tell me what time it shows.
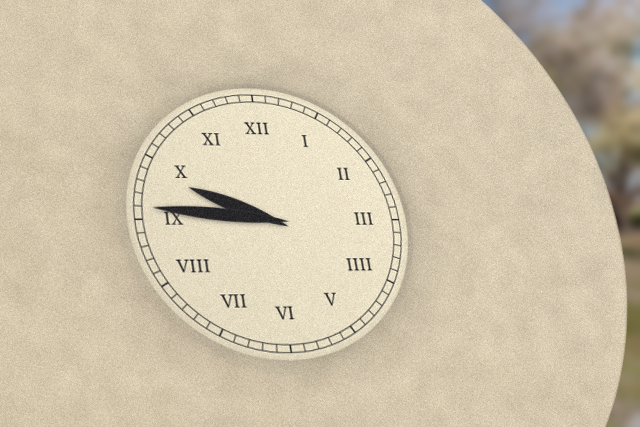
9:46
